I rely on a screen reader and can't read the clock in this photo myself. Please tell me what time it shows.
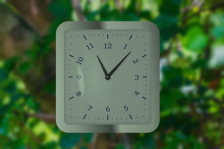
11:07
